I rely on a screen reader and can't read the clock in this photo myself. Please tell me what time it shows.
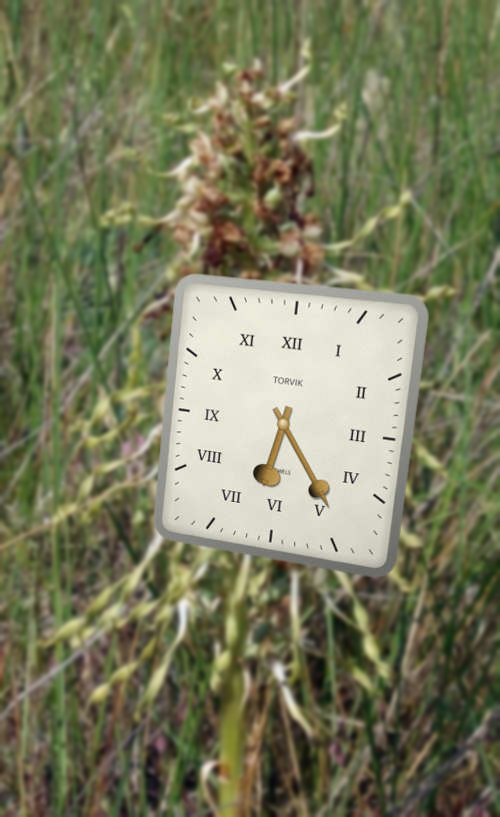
6:24
